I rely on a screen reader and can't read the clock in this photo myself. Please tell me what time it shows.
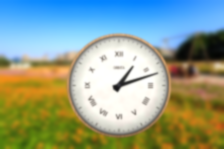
1:12
